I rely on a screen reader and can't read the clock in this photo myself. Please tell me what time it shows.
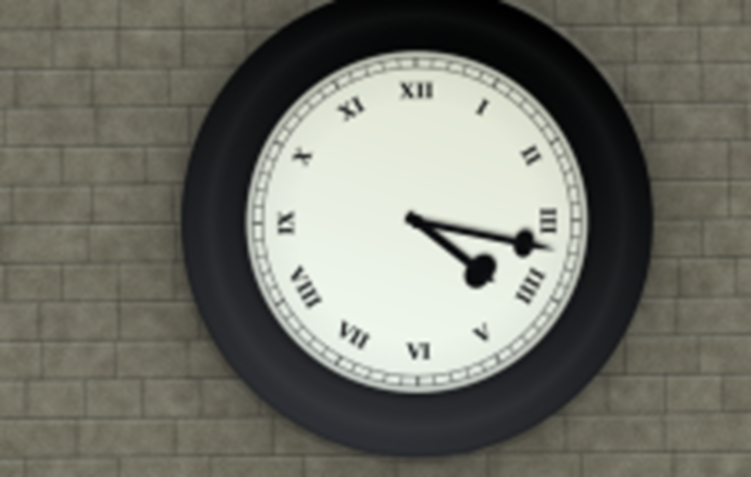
4:17
